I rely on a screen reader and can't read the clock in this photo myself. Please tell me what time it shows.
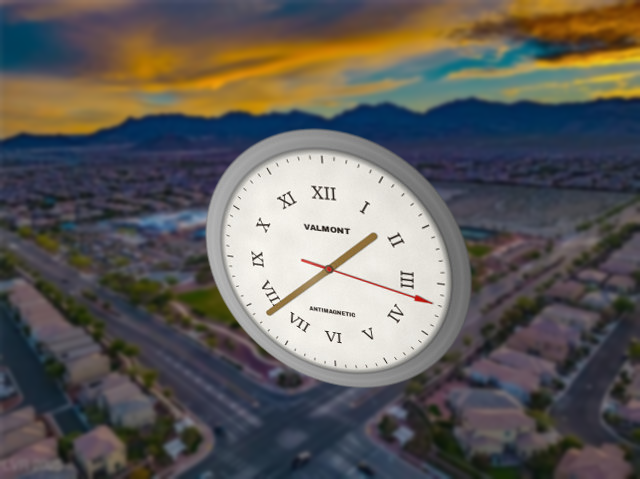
1:38:17
